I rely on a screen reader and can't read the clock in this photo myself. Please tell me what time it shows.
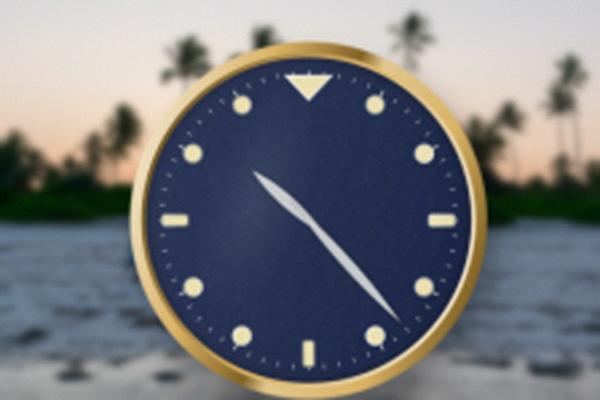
10:23
